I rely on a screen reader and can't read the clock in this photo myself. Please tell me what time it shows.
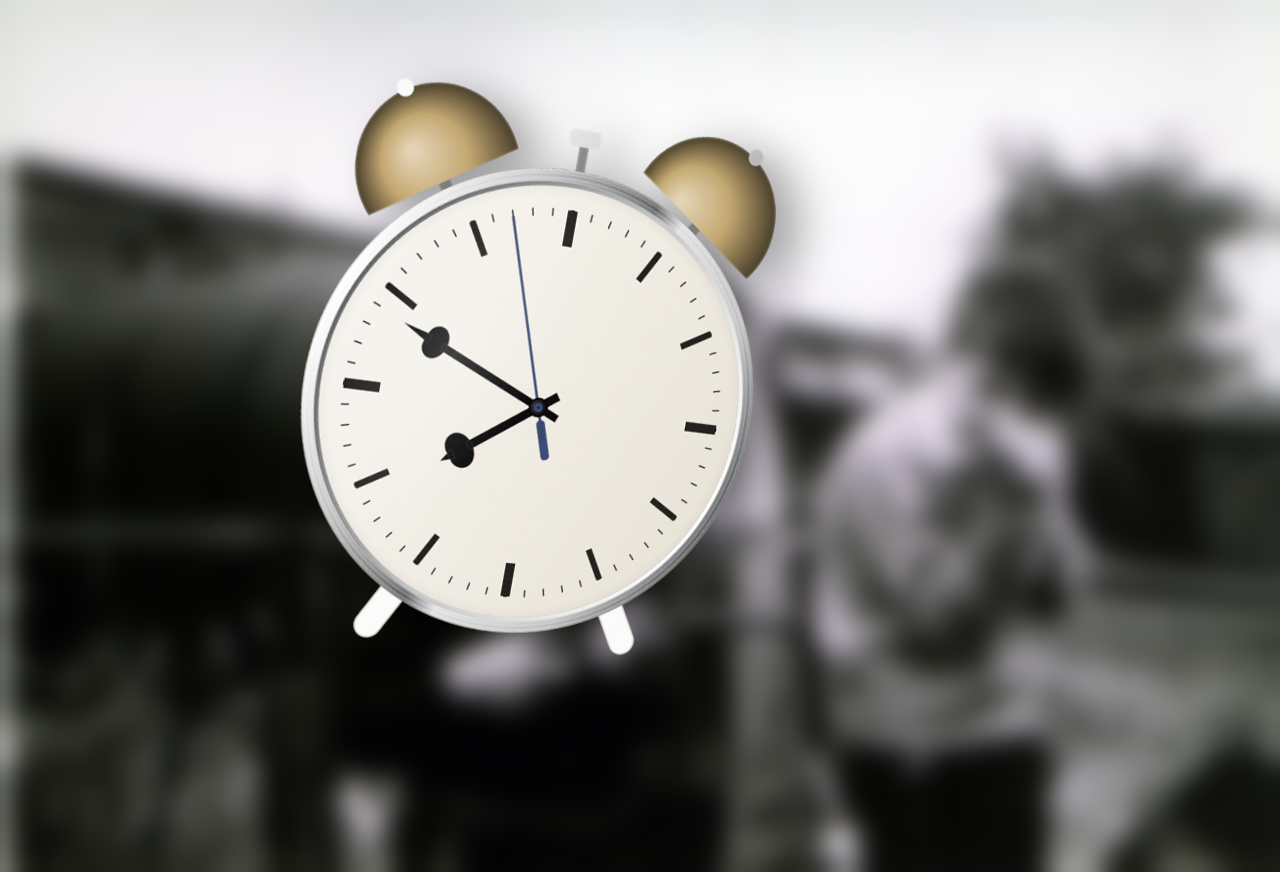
7:48:57
